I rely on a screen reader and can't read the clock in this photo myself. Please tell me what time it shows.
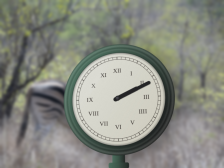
2:11
